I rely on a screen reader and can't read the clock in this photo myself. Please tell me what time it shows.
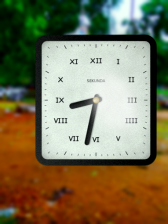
8:32
